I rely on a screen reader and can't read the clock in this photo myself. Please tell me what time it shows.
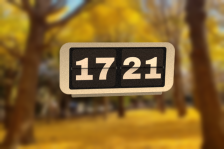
17:21
